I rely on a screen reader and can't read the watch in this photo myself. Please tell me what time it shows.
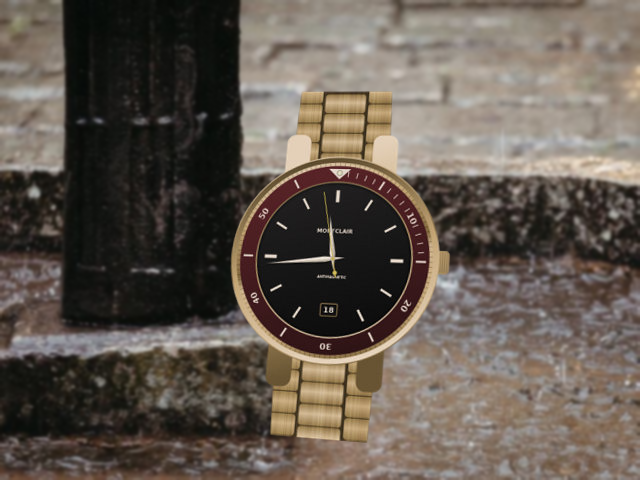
11:43:58
